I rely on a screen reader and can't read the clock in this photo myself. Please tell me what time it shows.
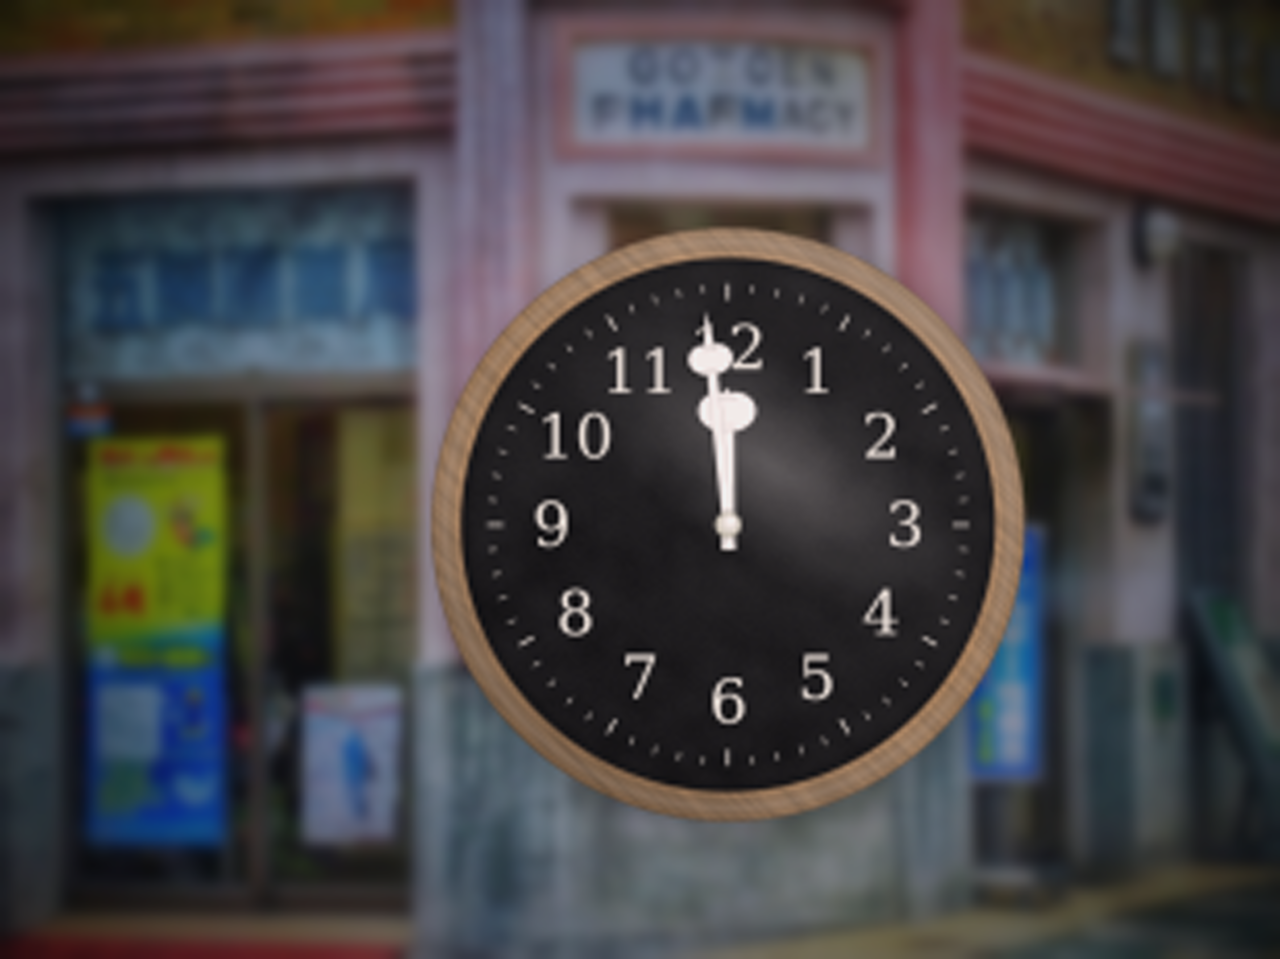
11:59
